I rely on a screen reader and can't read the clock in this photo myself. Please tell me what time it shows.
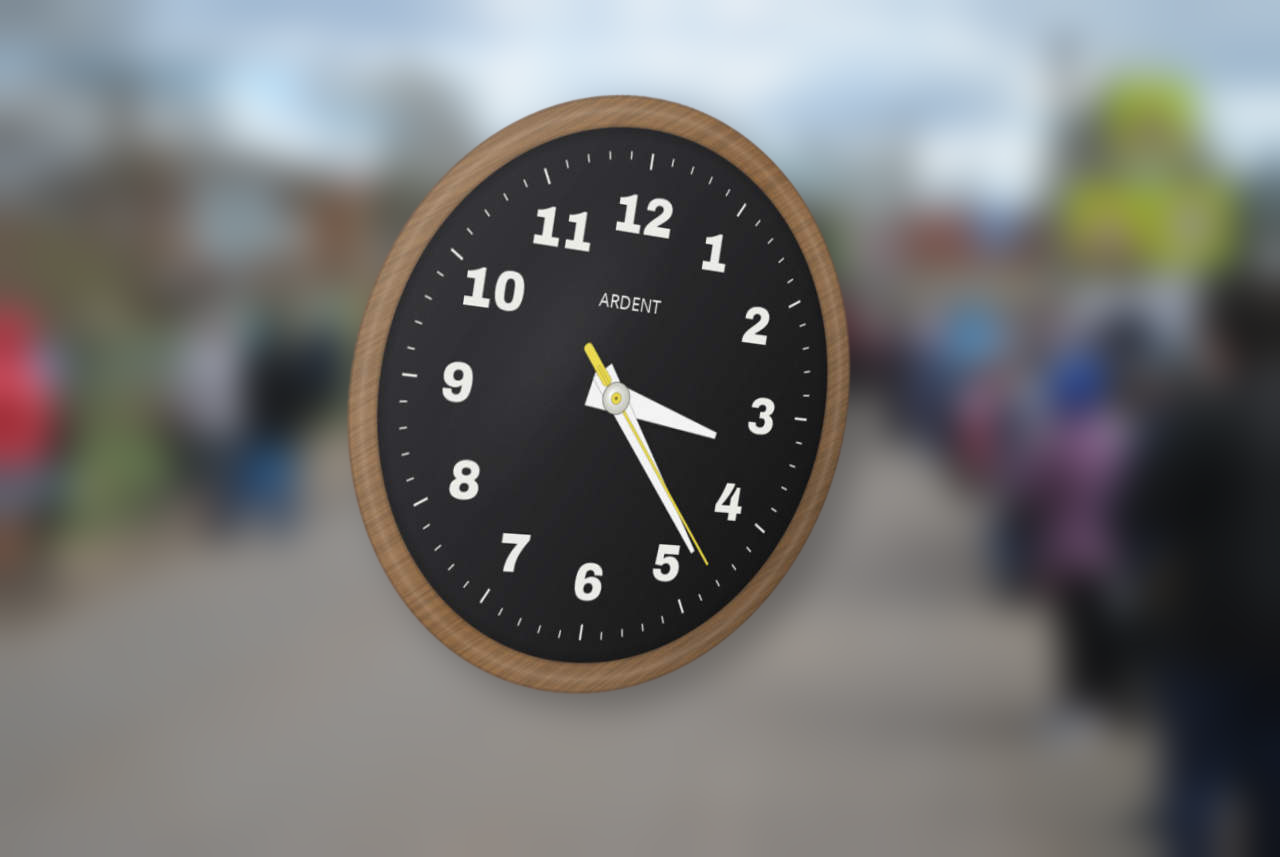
3:23:23
